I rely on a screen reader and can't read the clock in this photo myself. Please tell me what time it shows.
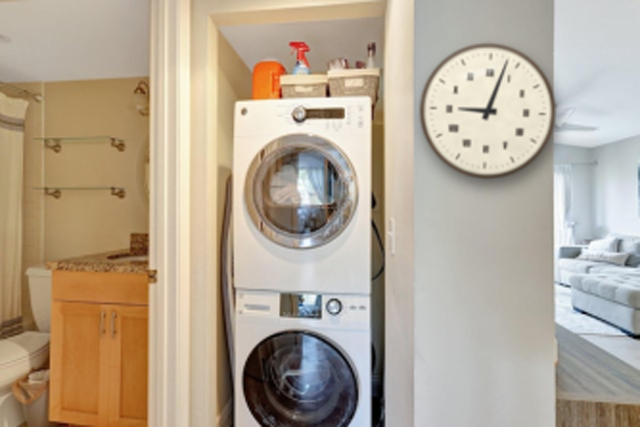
9:03
